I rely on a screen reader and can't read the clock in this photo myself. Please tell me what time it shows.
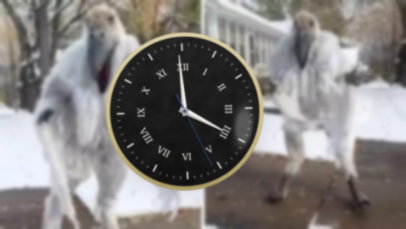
3:59:26
